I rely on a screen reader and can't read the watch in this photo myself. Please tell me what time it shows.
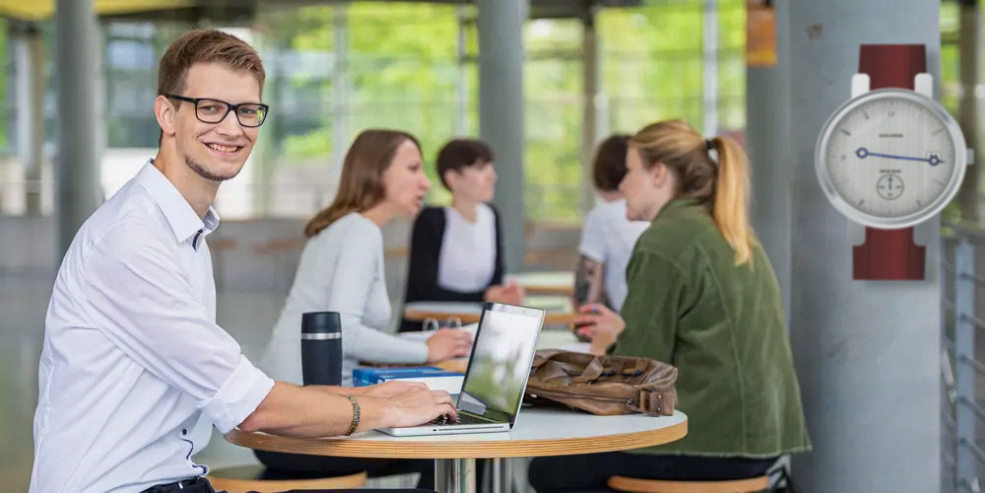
9:16
